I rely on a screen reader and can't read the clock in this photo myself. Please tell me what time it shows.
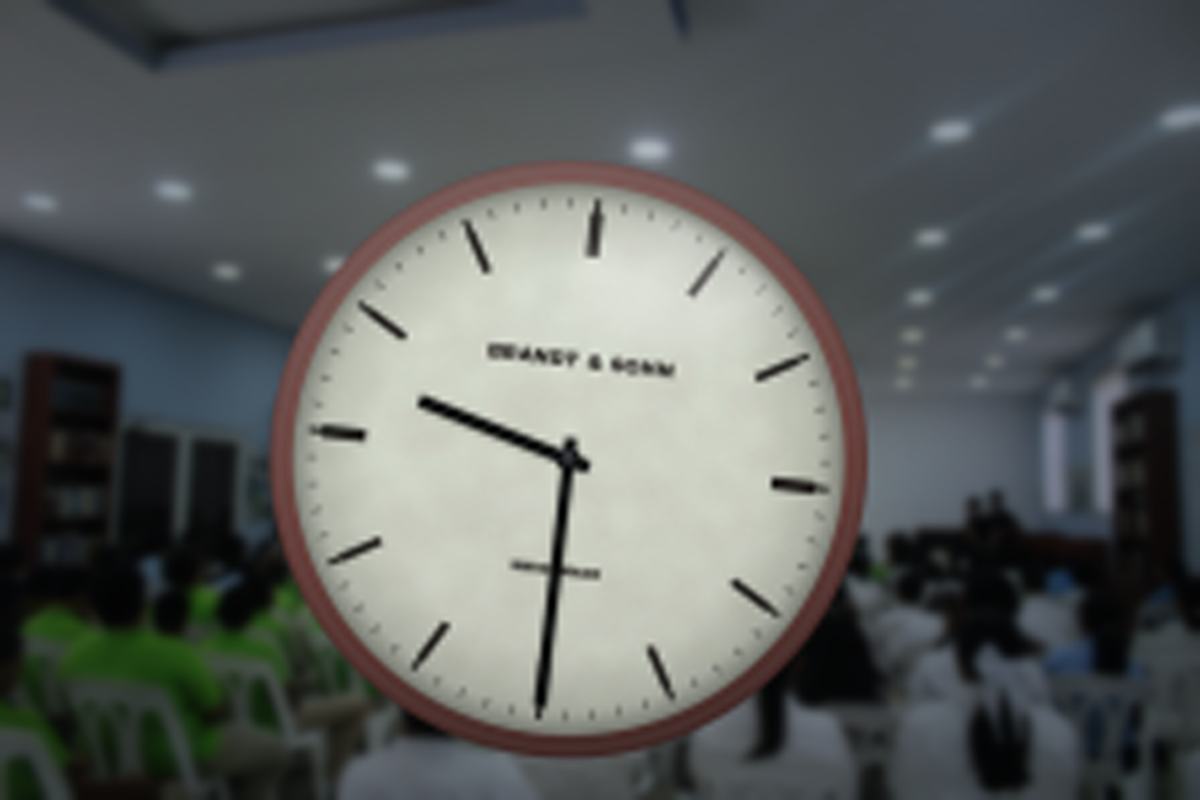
9:30
